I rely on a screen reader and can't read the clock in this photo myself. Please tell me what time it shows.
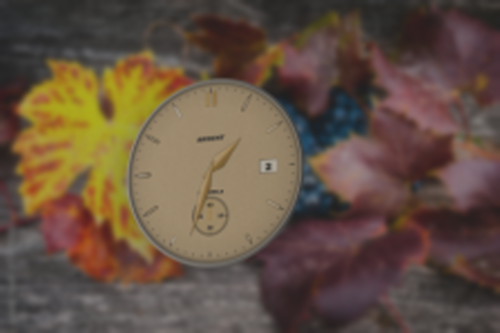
1:33
